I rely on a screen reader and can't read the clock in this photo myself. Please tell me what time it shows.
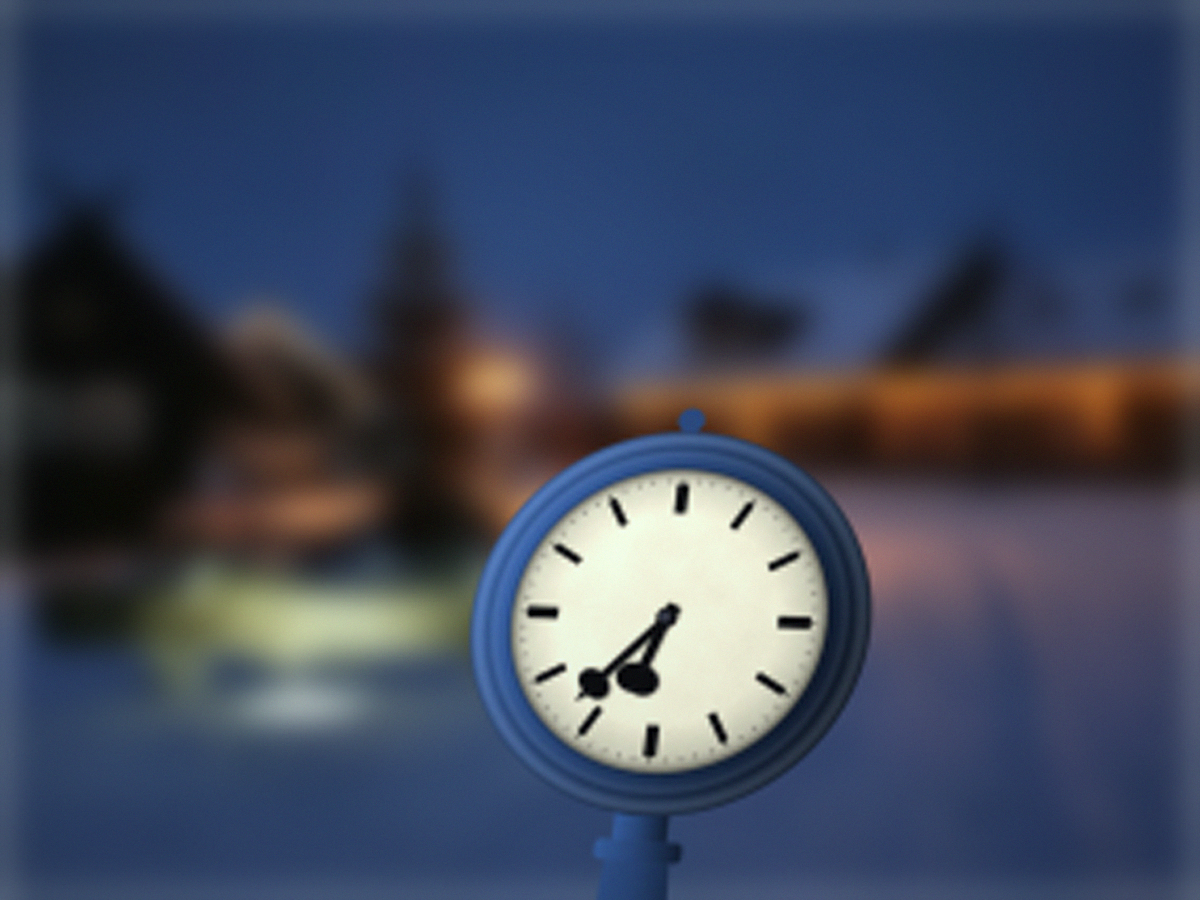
6:37
